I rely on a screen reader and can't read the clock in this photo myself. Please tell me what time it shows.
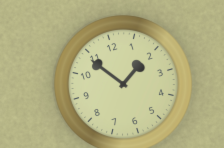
1:54
